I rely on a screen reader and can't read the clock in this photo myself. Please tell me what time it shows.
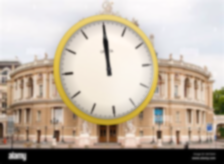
12:00
